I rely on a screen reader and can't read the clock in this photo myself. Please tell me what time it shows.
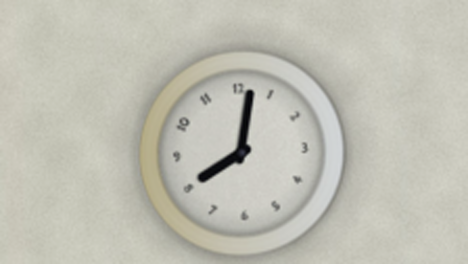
8:02
